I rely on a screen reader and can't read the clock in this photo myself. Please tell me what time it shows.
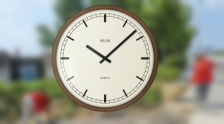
10:08
